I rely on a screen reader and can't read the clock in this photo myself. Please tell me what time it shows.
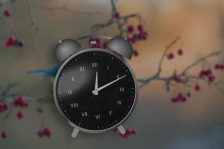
12:11
